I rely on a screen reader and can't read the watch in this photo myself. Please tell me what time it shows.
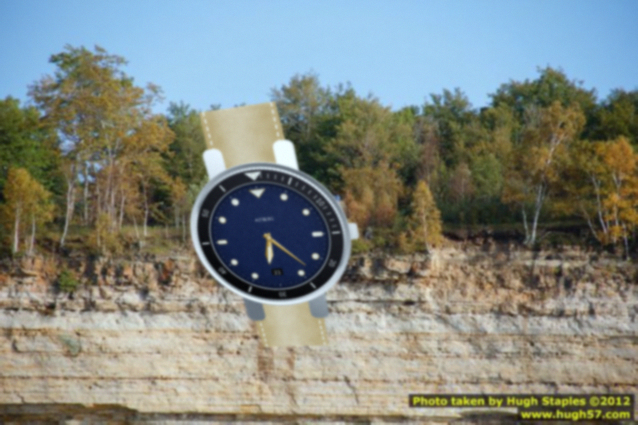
6:23
